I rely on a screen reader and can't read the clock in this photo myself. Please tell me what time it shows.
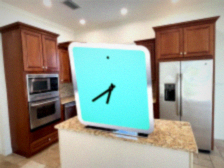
6:39
